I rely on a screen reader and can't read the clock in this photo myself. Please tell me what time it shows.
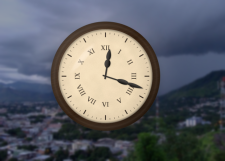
12:18
